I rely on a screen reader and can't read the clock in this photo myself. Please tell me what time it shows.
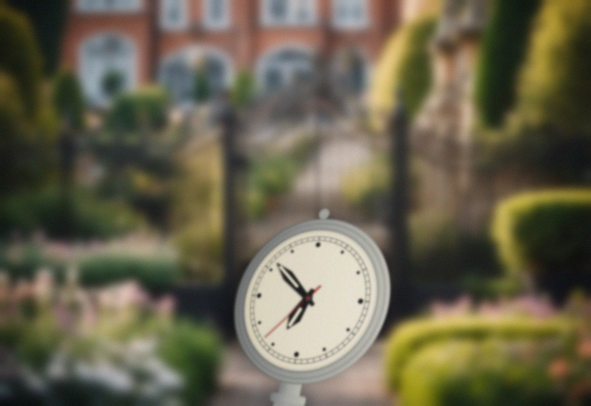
6:51:37
